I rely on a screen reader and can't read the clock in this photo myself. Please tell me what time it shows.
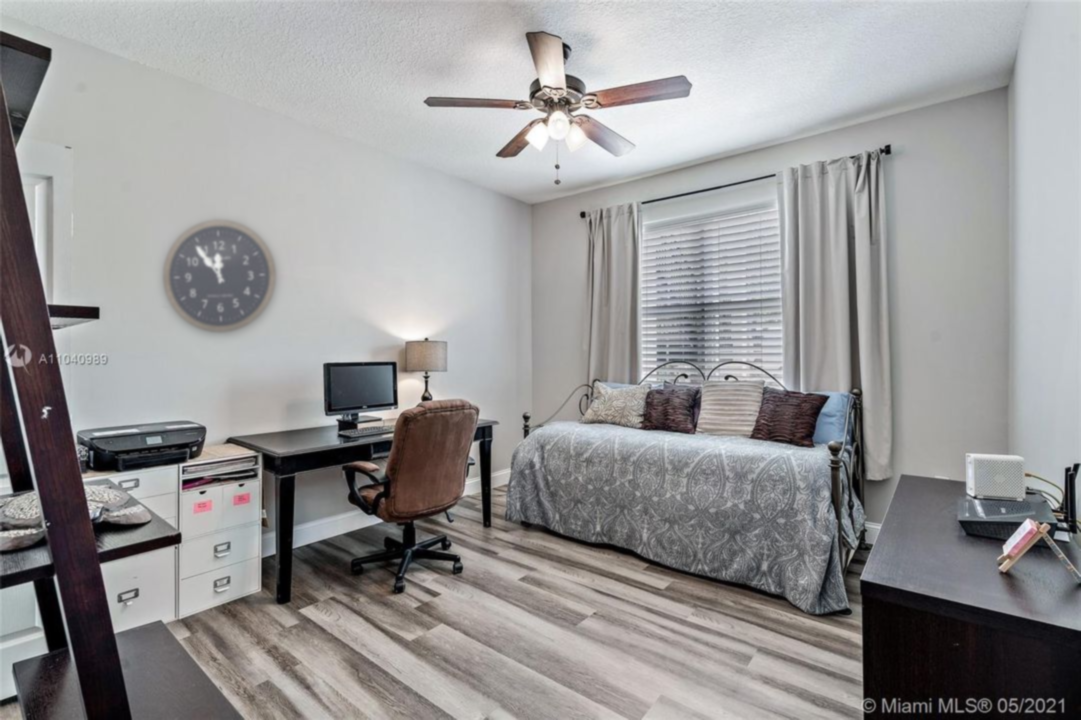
11:54
